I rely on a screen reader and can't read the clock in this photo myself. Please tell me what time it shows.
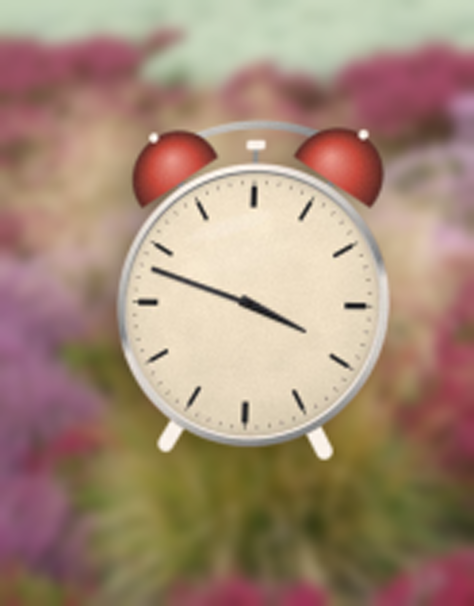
3:48
